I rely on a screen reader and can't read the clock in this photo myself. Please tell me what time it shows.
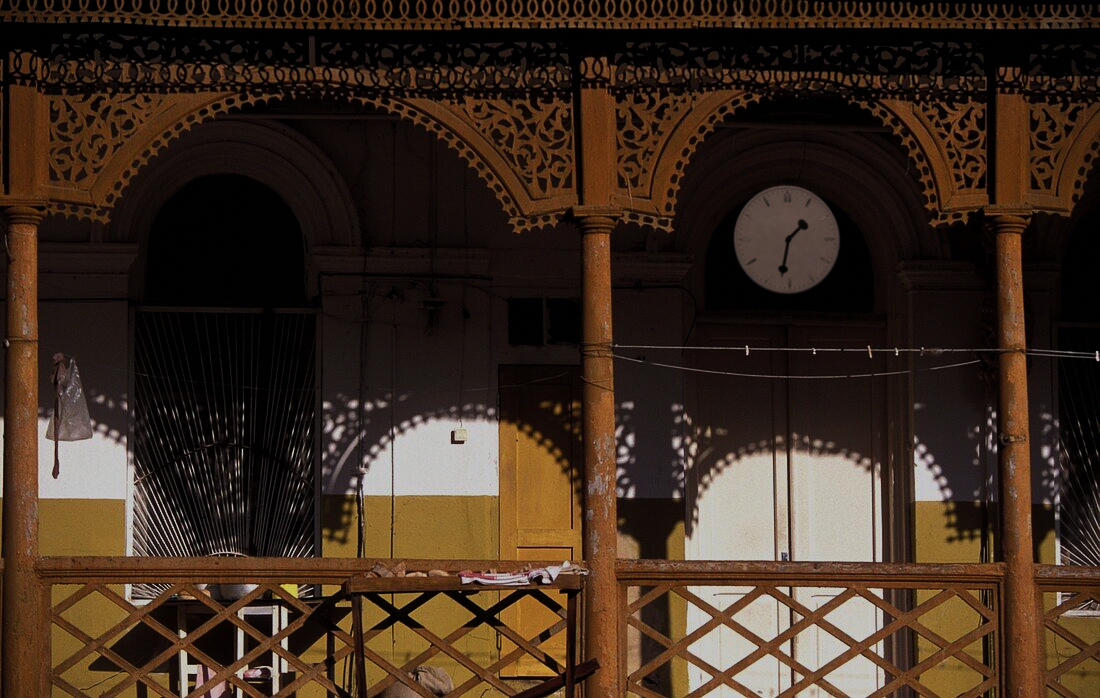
1:32
